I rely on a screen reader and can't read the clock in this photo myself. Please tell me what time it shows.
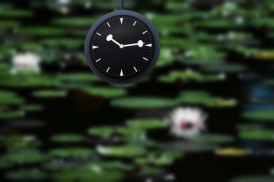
10:14
